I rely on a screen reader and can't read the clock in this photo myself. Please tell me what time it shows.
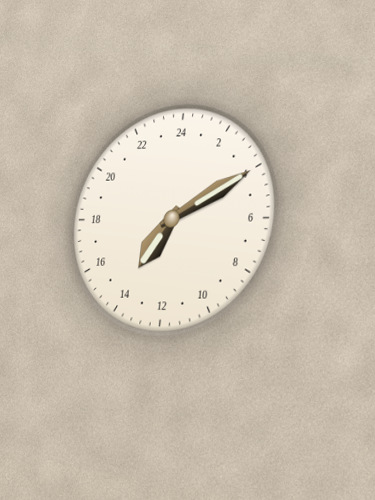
14:10
